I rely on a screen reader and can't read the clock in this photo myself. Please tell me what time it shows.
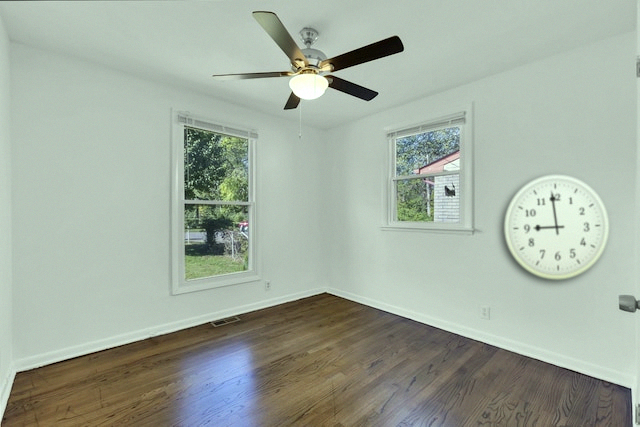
8:59
